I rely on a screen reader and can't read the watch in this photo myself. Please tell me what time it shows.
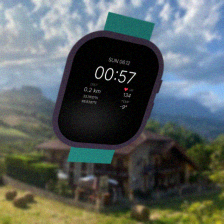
0:57
